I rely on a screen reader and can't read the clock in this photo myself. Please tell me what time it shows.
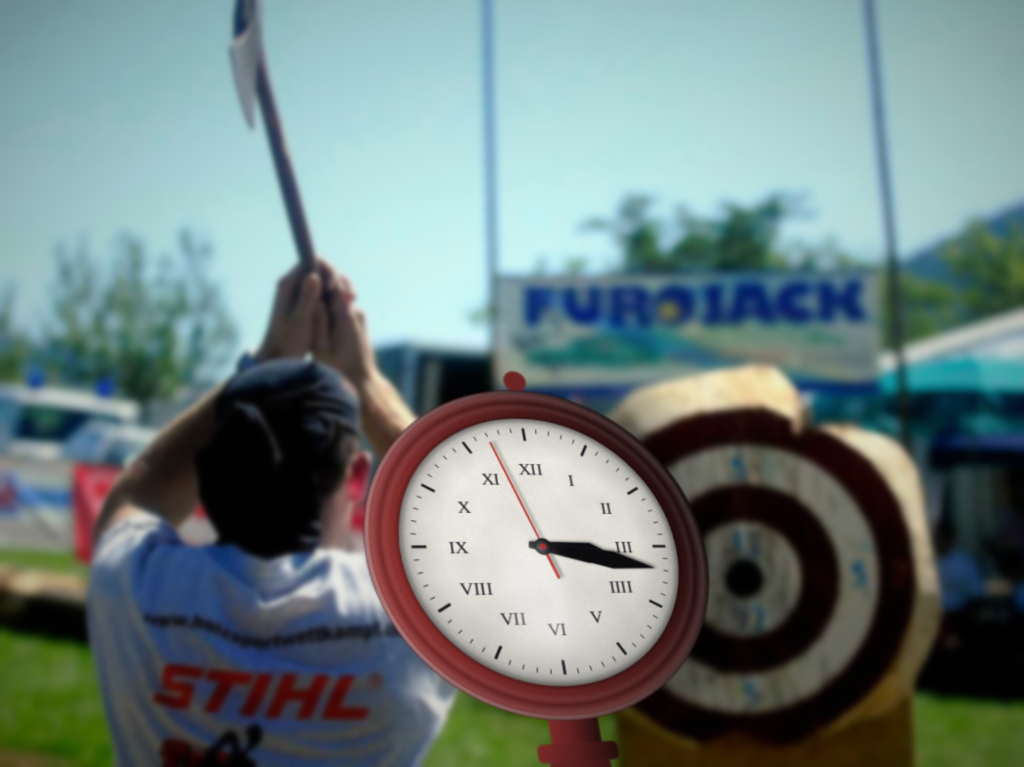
3:16:57
